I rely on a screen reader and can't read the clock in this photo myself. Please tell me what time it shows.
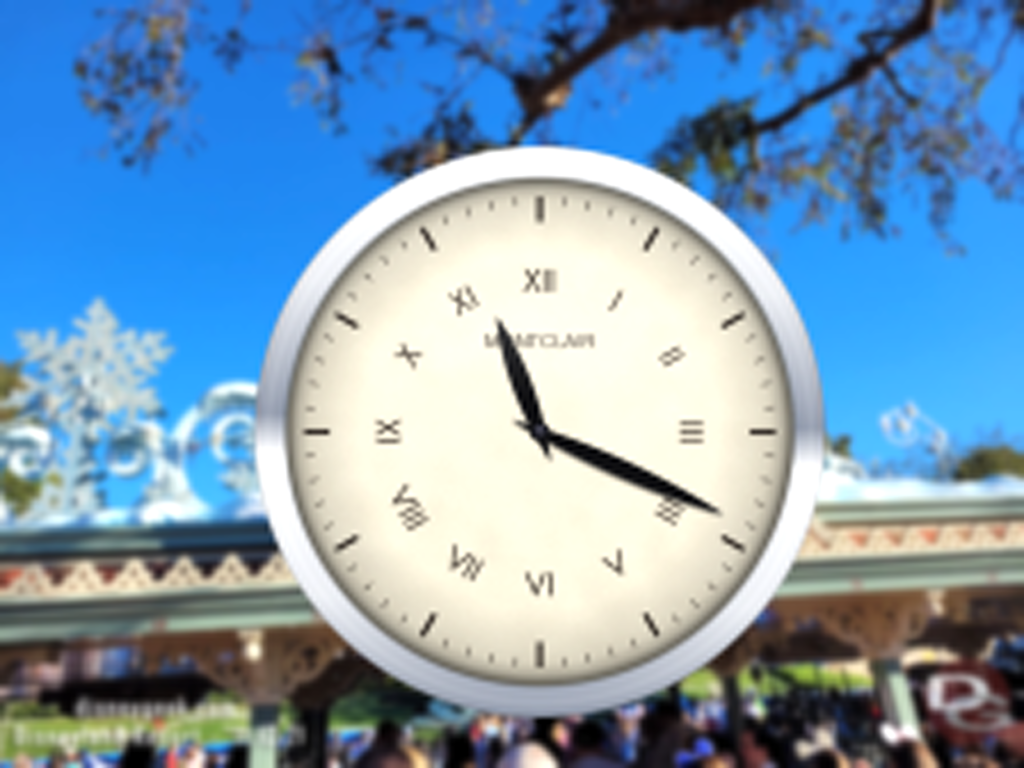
11:19
